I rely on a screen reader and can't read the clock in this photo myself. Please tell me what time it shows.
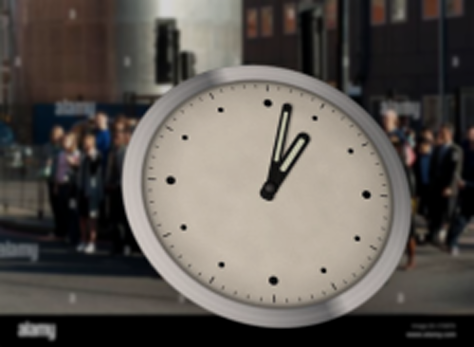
1:02
